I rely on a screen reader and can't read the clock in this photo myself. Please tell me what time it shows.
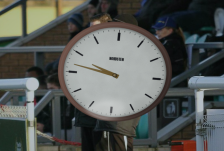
9:47
